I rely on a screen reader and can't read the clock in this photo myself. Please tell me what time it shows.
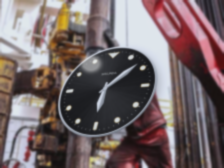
6:08
